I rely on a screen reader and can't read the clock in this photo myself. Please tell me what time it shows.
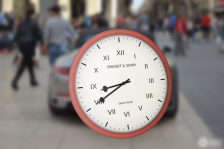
8:40
